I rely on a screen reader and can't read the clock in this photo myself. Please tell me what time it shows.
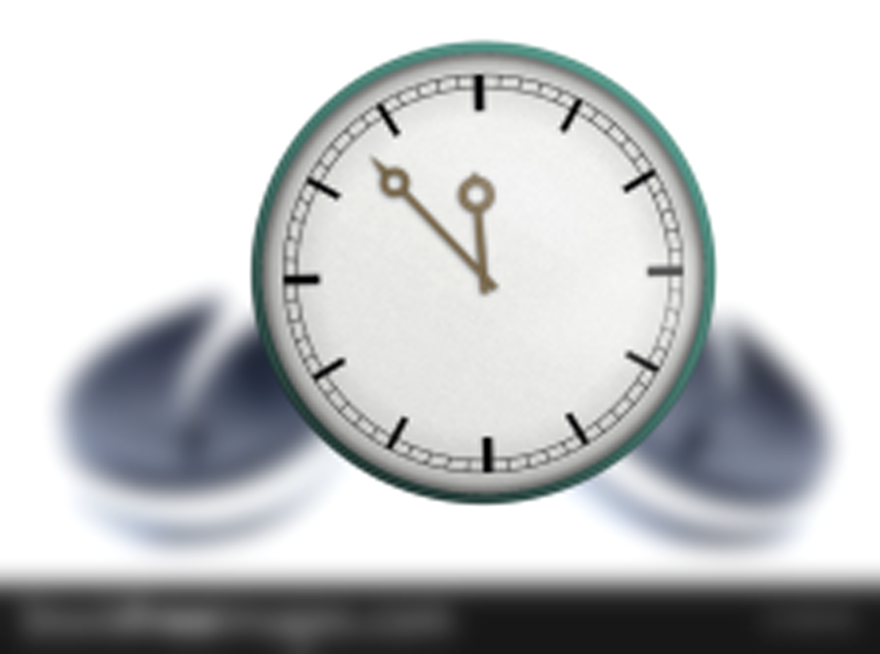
11:53
